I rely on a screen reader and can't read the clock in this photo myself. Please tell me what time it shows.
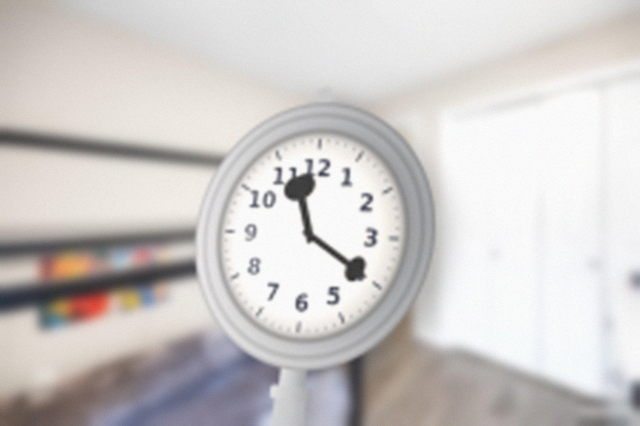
11:20
